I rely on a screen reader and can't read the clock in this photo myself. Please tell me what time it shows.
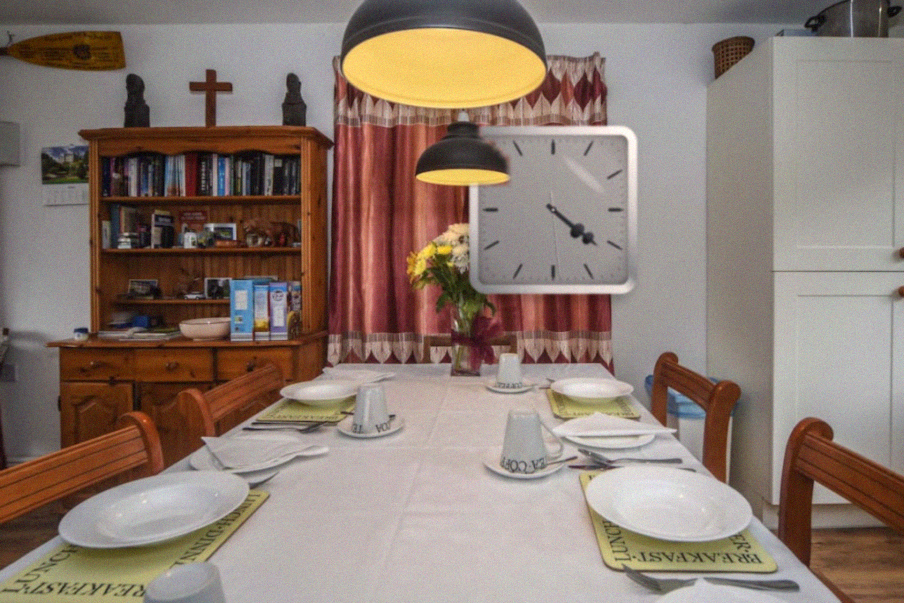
4:21:29
